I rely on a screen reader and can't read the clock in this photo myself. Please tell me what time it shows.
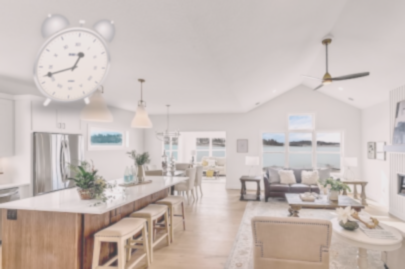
12:42
